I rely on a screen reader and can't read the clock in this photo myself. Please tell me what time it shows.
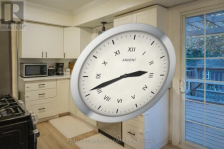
2:41
